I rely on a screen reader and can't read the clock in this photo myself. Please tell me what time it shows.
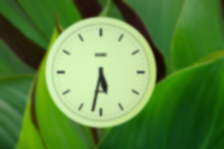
5:32
